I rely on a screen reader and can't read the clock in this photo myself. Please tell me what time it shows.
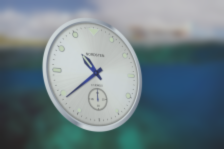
10:39
